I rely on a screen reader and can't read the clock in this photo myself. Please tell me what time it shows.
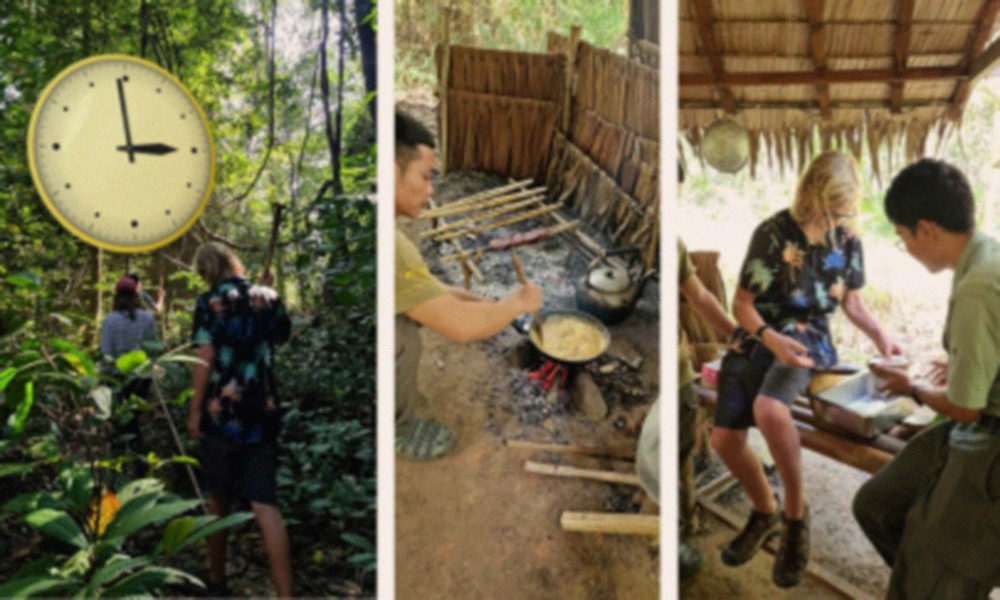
2:59
